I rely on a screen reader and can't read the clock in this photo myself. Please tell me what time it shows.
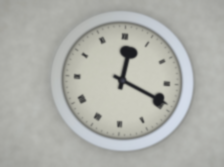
12:19
